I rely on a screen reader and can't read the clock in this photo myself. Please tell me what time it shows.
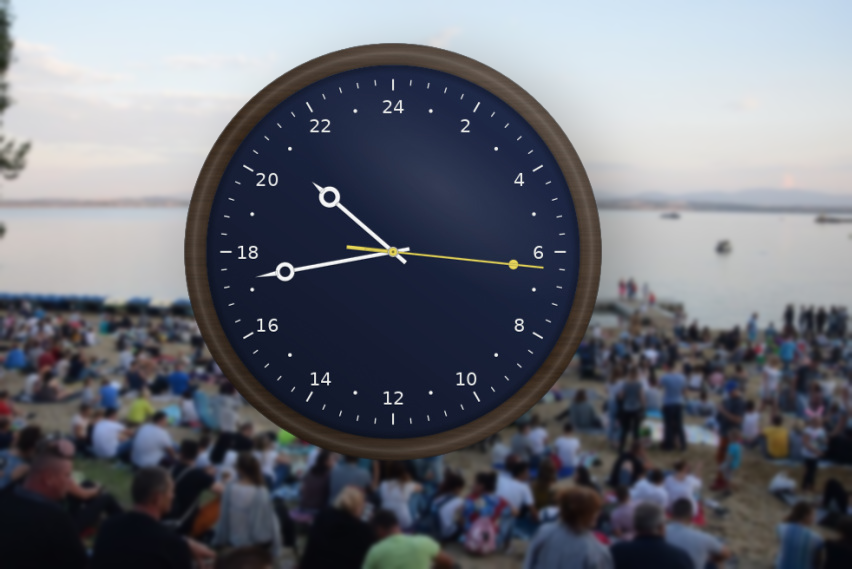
20:43:16
